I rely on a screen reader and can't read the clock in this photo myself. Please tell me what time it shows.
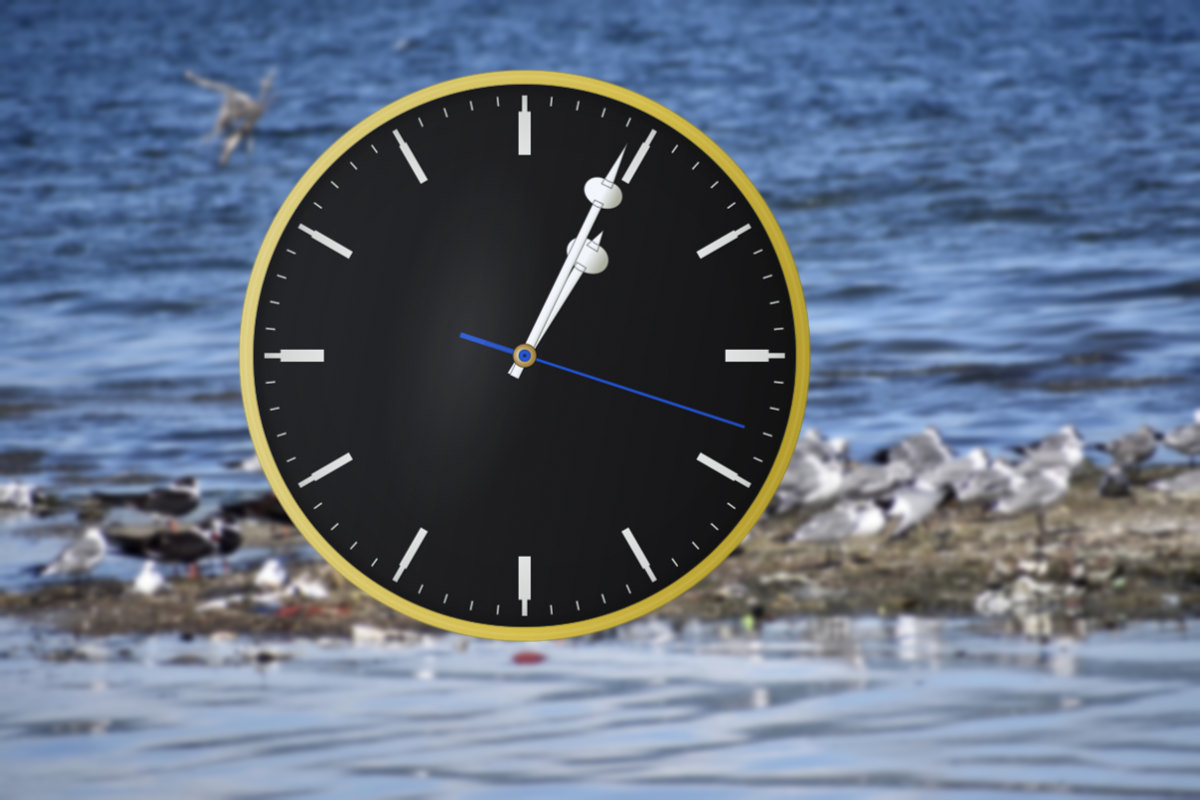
1:04:18
